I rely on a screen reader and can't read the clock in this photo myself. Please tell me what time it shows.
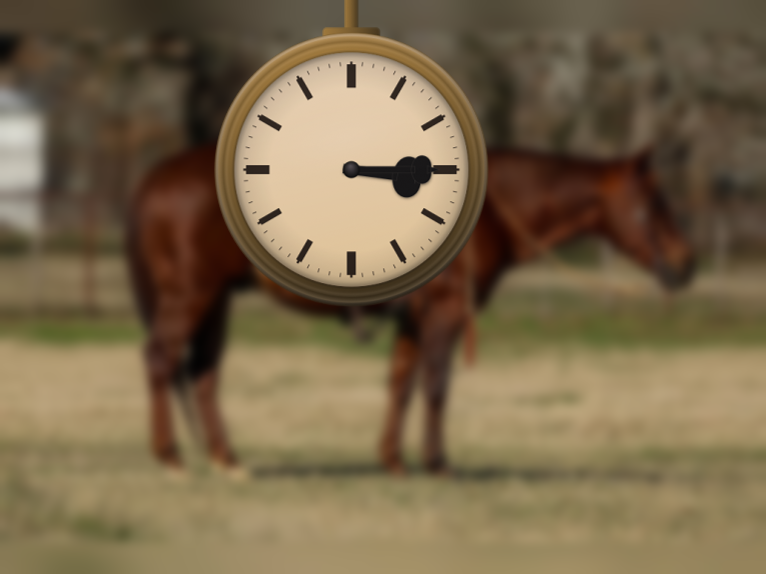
3:15
